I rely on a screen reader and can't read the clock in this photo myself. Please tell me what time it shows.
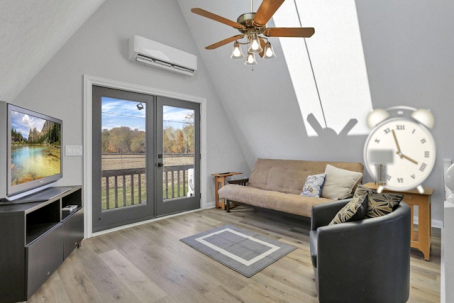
3:57
